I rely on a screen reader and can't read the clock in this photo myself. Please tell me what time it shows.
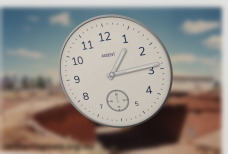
1:14
